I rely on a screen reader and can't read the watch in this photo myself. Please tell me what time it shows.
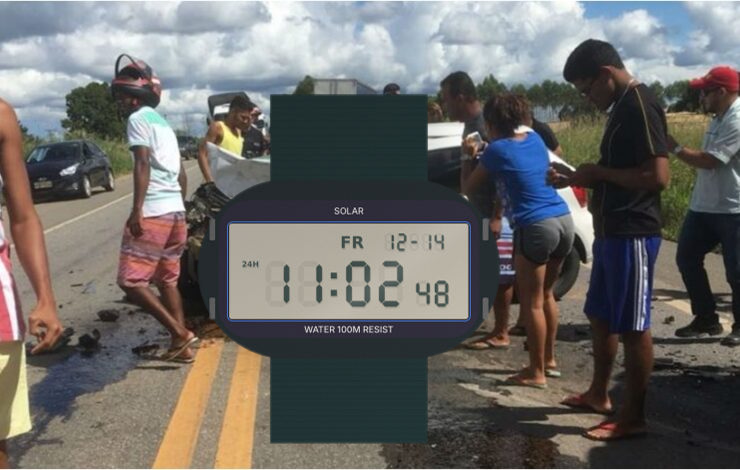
11:02:48
